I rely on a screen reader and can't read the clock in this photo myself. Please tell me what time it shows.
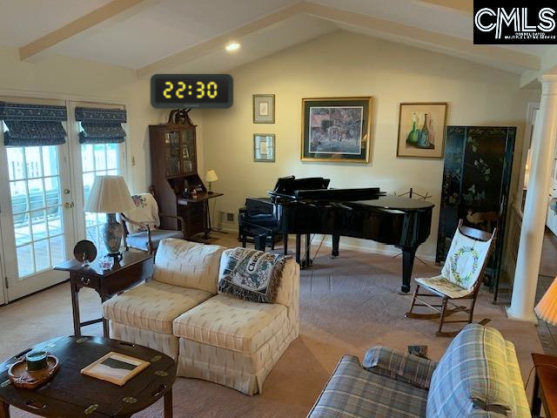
22:30
